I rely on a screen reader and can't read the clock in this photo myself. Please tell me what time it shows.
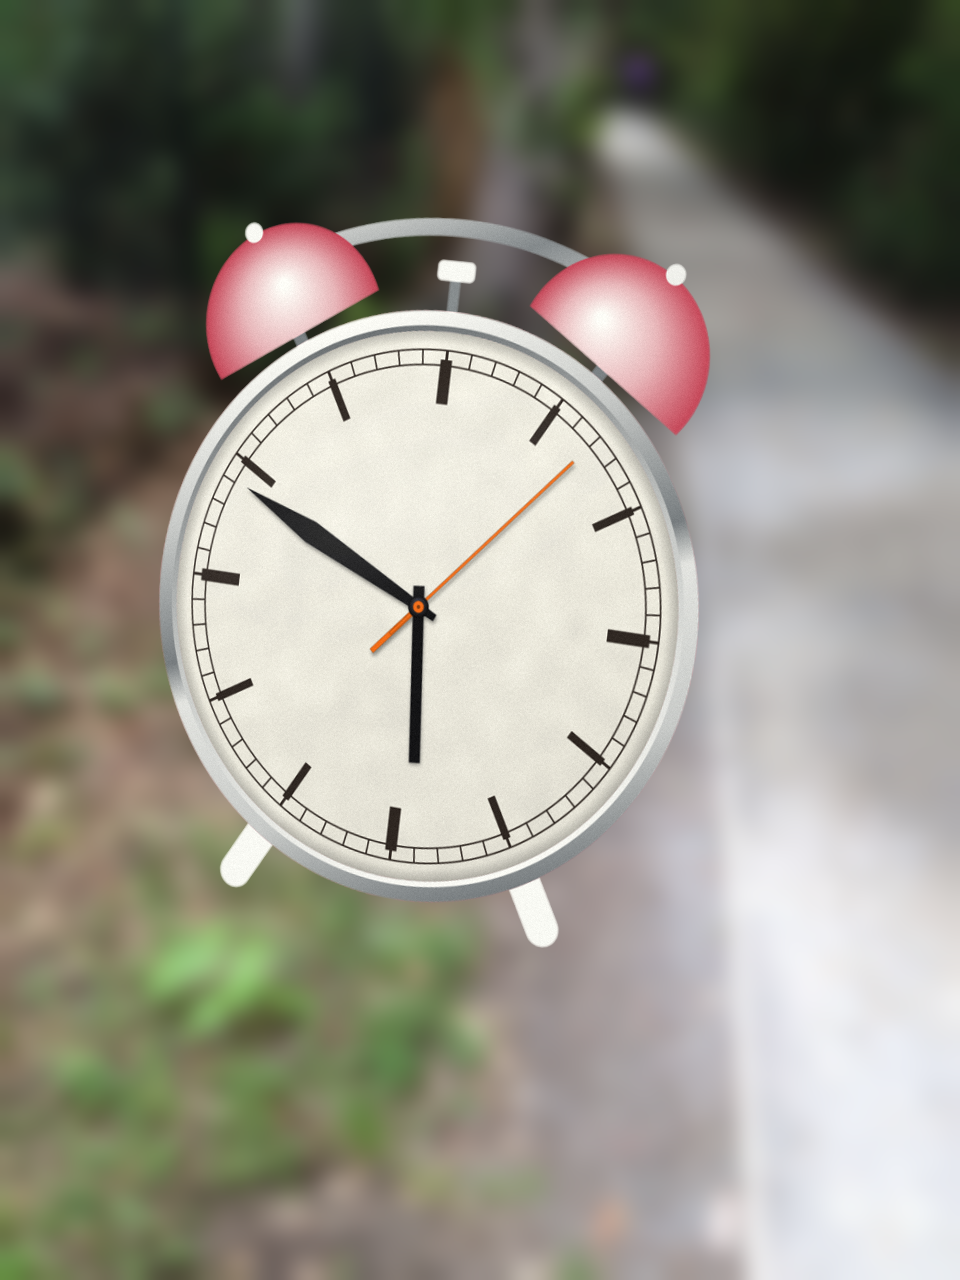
5:49:07
